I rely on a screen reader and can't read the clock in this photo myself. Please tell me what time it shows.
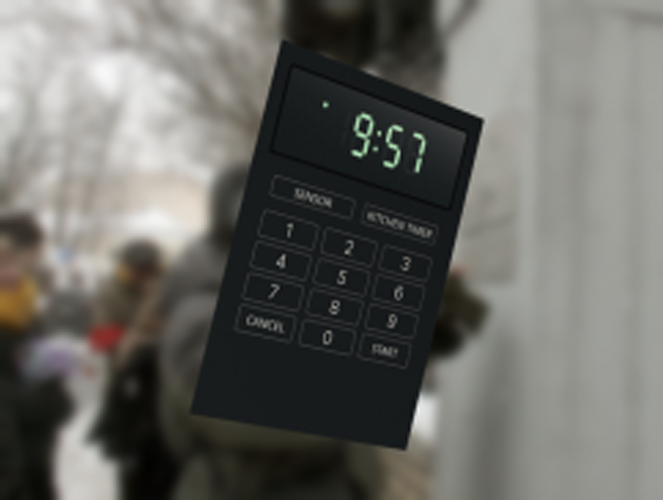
9:57
